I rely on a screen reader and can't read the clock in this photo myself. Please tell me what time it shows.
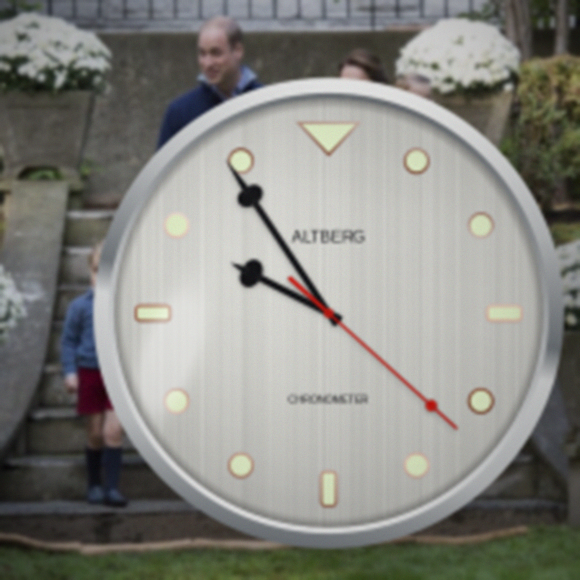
9:54:22
